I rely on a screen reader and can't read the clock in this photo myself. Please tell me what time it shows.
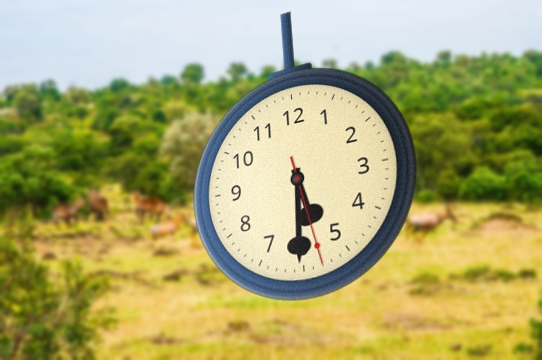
5:30:28
